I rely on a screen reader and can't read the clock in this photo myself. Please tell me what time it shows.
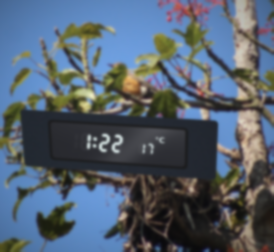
1:22
